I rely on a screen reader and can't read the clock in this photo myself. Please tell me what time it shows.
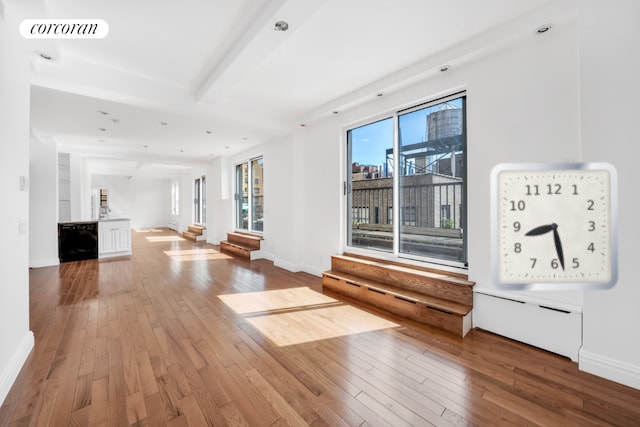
8:28
